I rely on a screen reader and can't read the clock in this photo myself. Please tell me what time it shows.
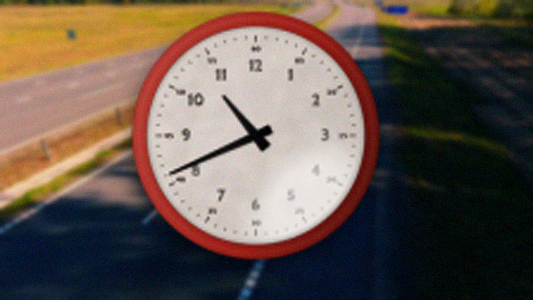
10:41
